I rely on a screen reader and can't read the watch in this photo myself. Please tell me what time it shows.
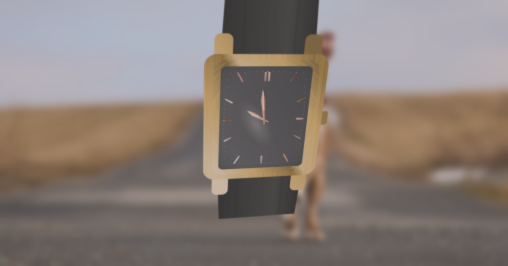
9:59
